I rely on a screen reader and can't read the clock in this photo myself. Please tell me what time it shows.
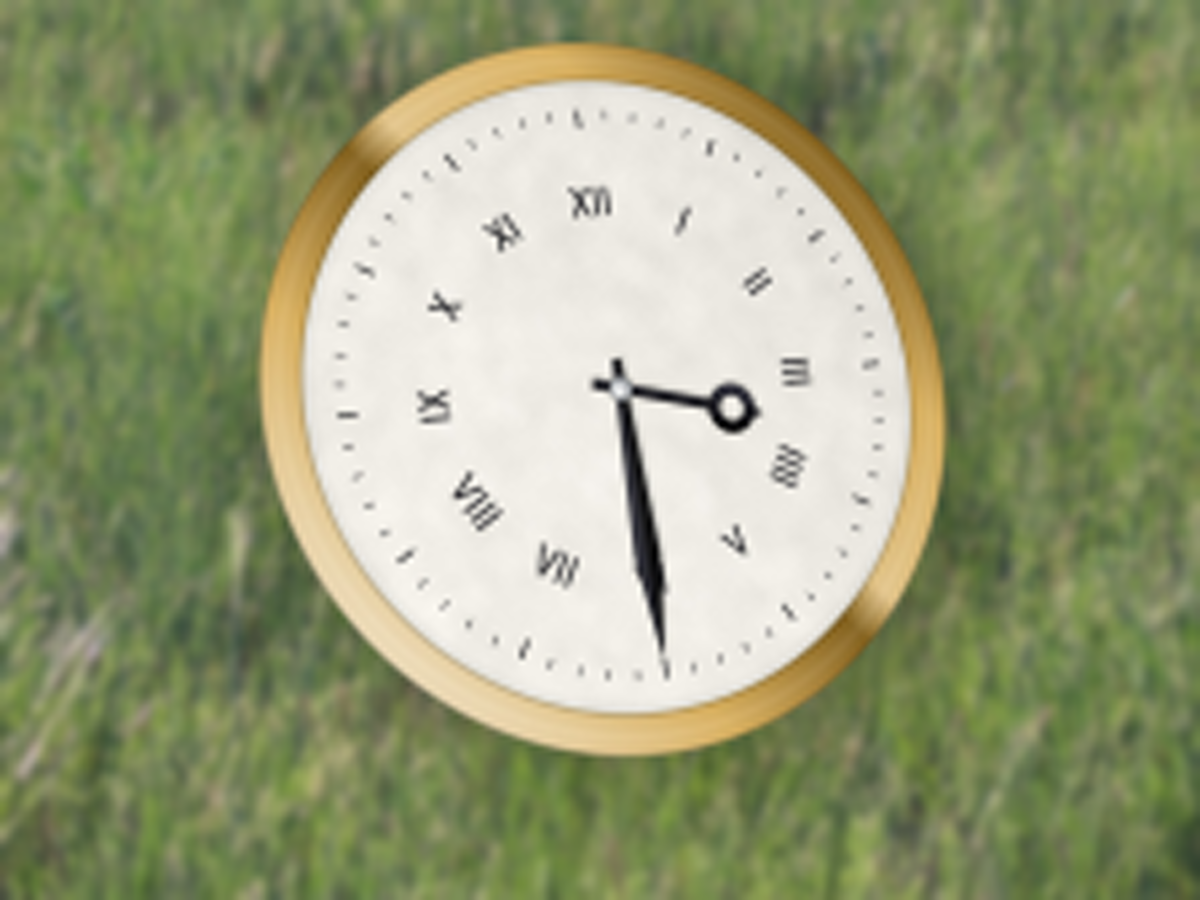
3:30
